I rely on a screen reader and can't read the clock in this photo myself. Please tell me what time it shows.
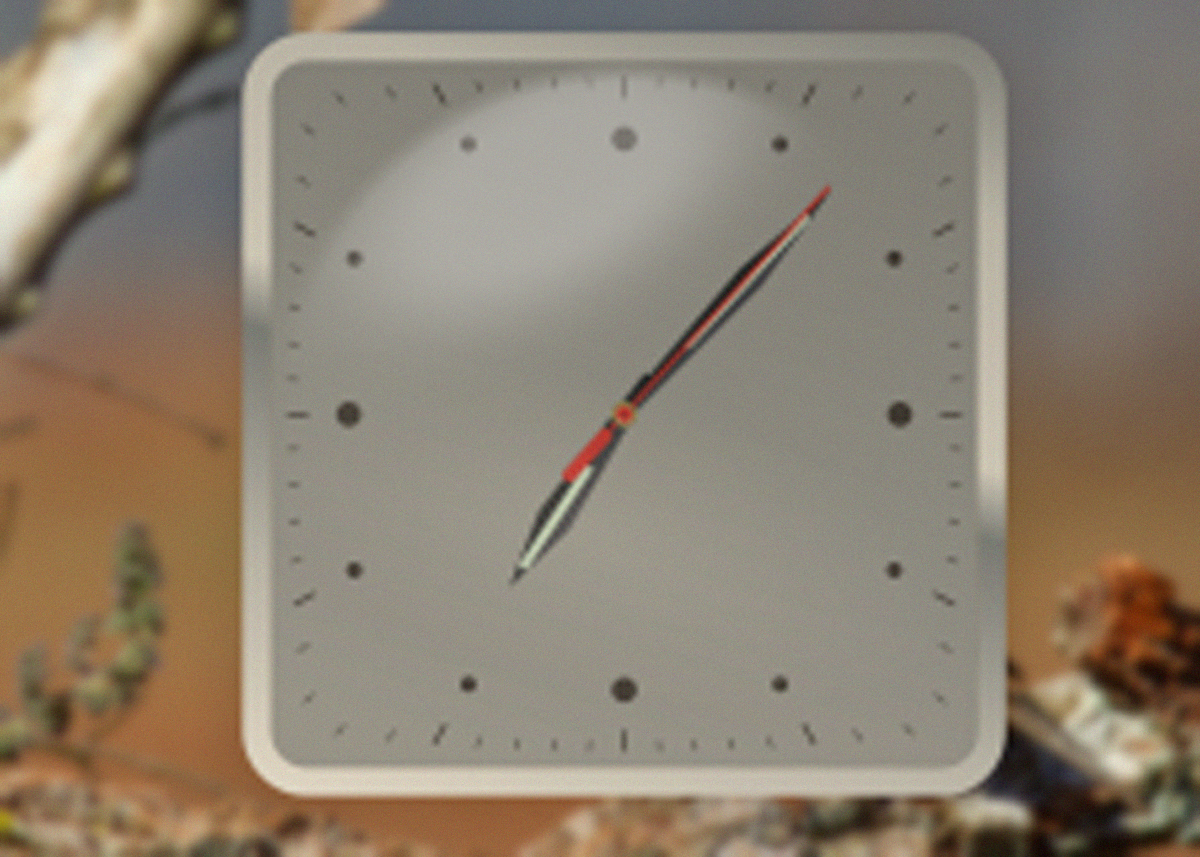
7:07:07
